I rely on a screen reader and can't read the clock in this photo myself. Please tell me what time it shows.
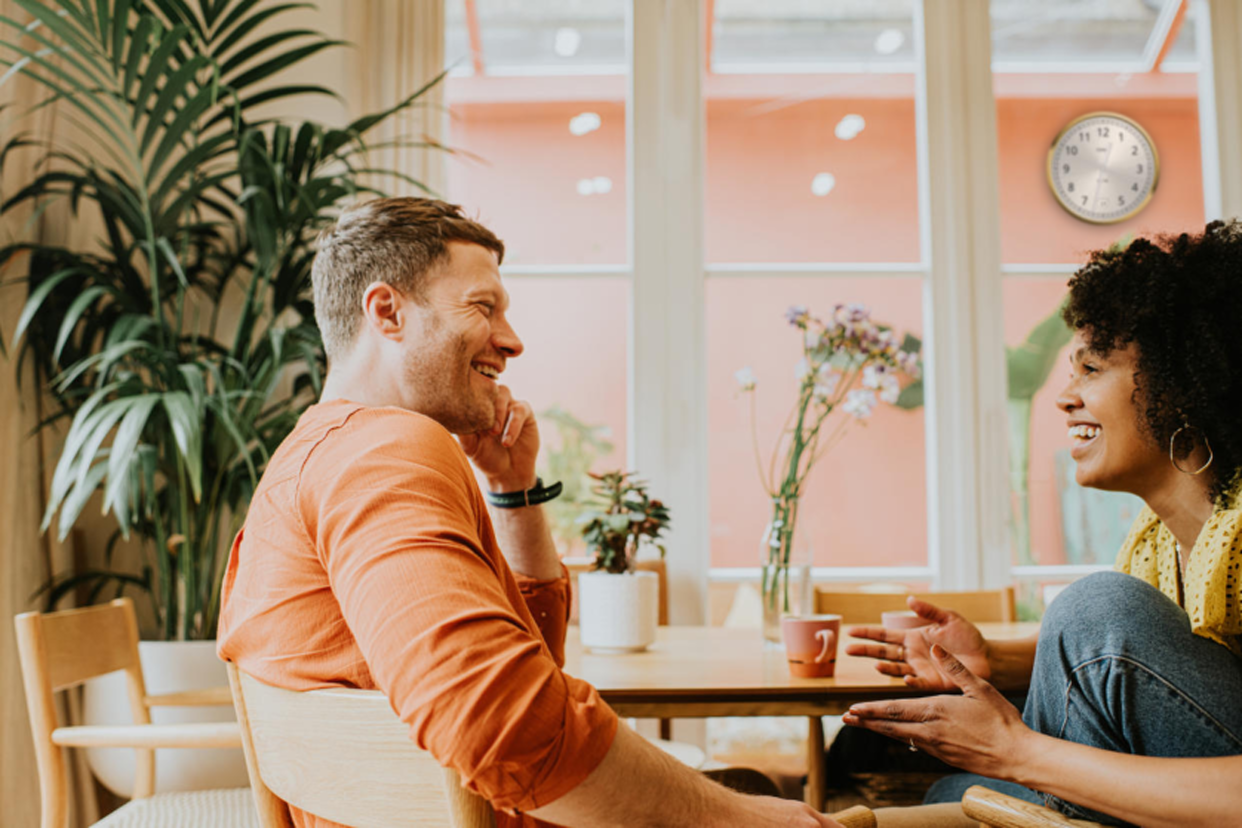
12:32
